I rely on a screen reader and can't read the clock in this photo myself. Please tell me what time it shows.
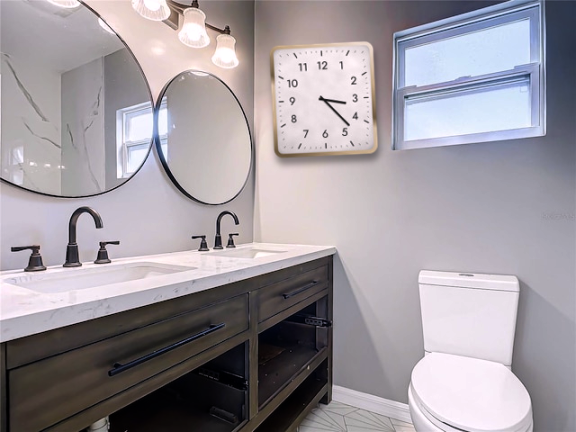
3:23
